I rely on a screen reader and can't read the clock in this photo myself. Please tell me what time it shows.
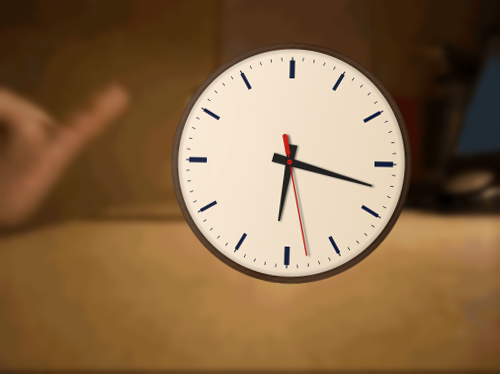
6:17:28
